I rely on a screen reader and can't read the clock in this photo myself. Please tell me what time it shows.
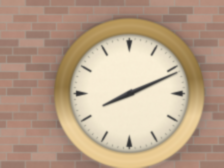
8:11
